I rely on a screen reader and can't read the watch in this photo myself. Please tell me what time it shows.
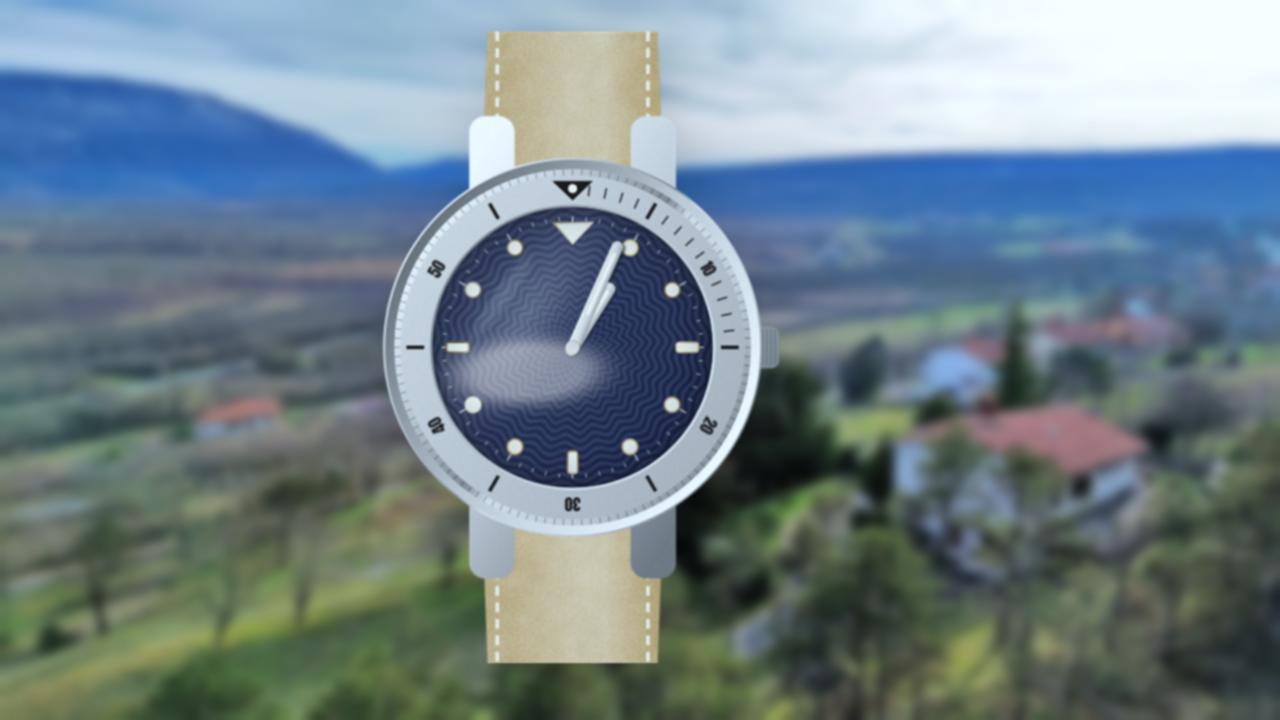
1:04
